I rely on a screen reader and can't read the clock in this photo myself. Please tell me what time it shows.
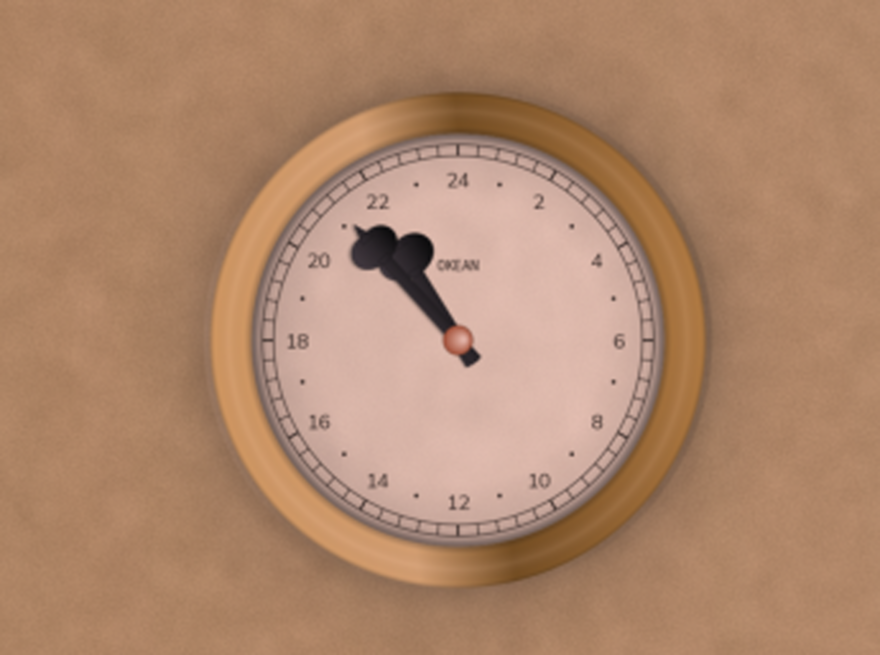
21:53
